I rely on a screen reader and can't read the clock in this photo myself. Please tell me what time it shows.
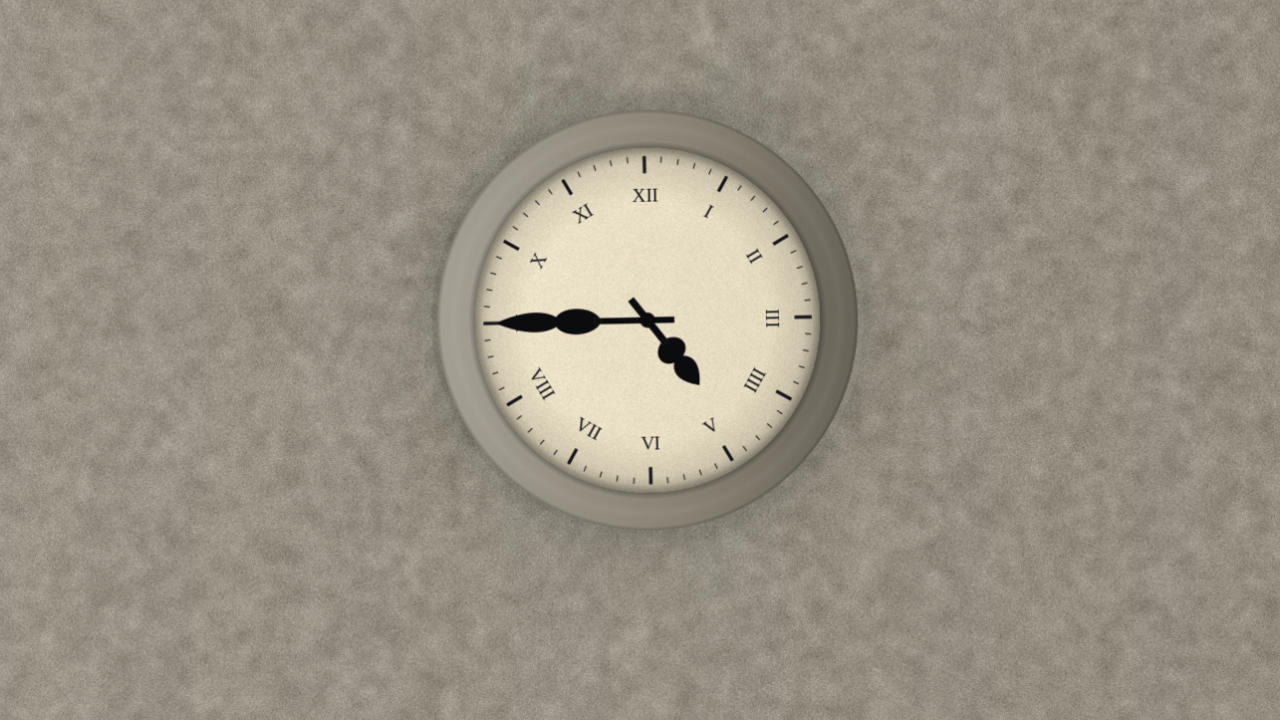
4:45
